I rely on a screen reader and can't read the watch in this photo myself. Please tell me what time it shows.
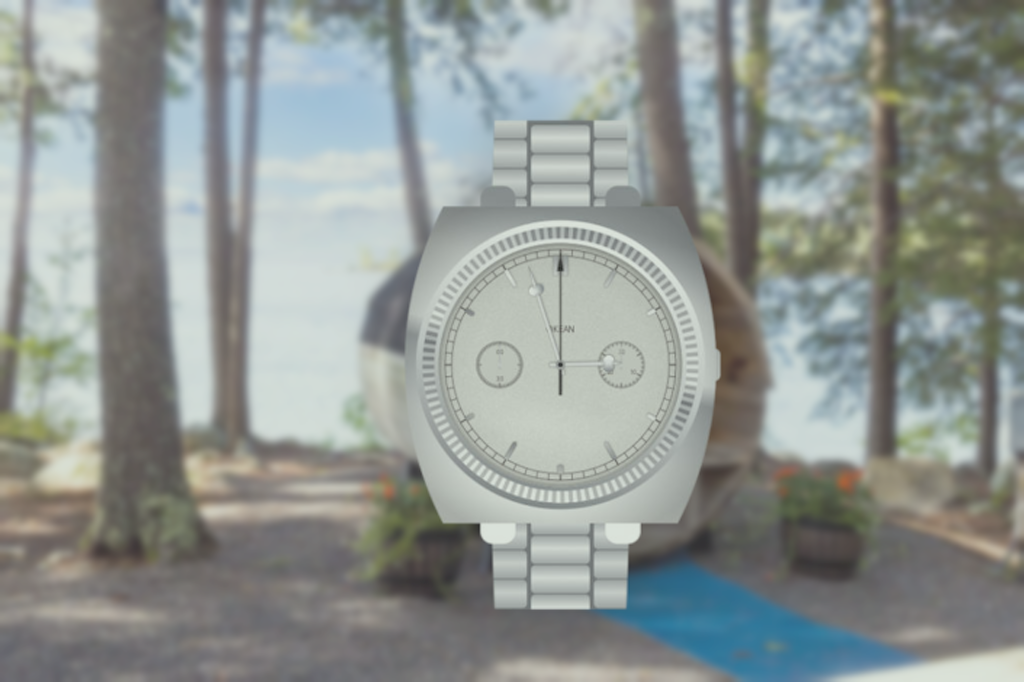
2:57
